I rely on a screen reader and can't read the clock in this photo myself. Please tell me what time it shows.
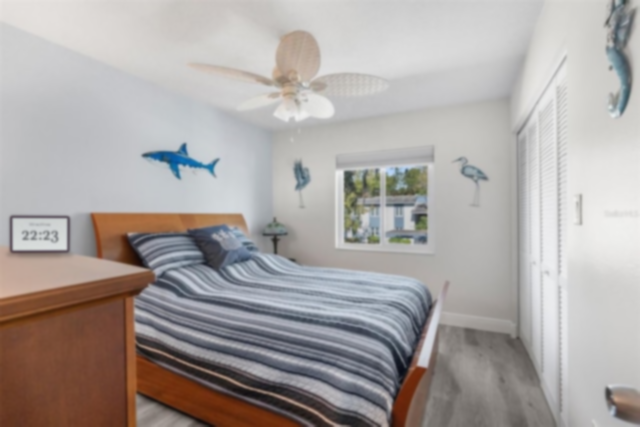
22:23
